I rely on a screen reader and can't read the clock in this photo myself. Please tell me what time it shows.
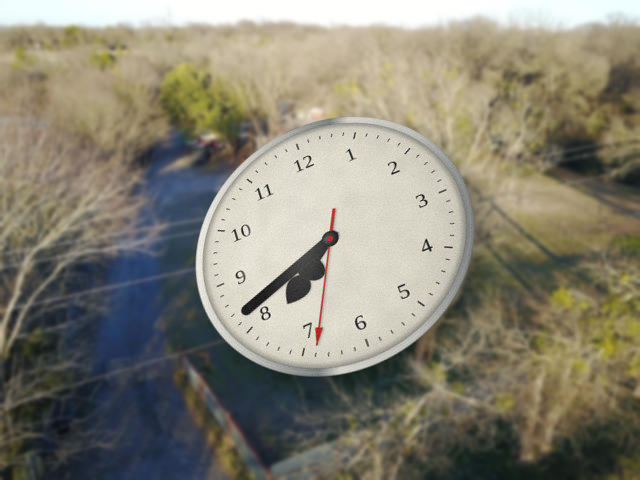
7:41:34
